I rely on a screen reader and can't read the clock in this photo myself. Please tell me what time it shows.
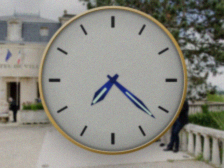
7:22
